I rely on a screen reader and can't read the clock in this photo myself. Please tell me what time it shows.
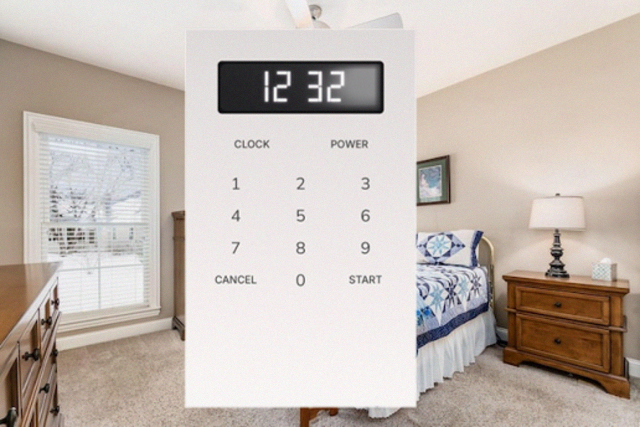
12:32
